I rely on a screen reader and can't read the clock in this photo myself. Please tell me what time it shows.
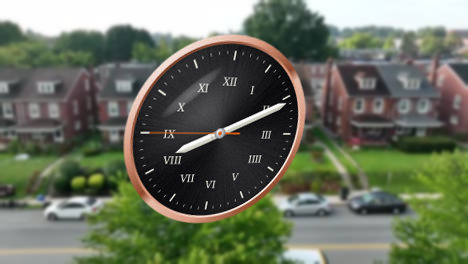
8:10:45
